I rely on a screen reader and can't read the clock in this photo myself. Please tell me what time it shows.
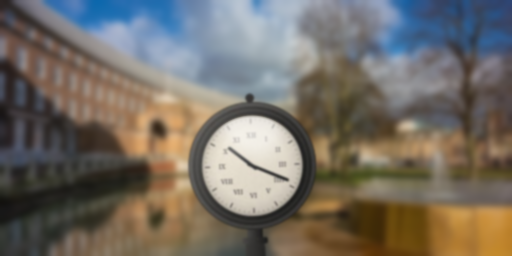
10:19
